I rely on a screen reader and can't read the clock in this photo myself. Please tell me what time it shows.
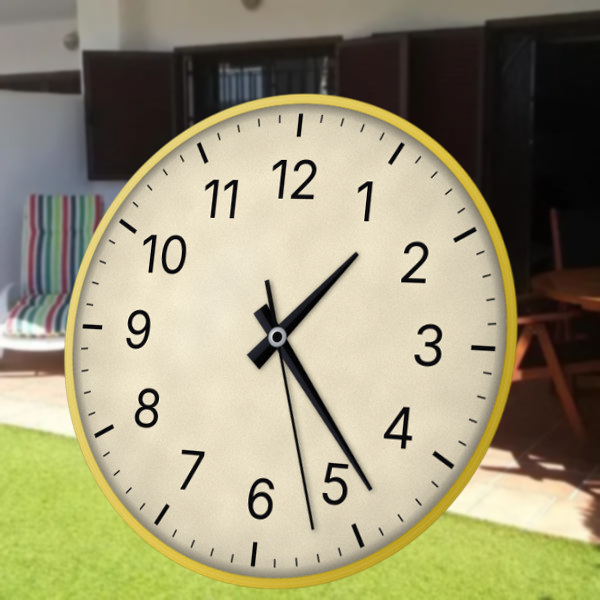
1:23:27
